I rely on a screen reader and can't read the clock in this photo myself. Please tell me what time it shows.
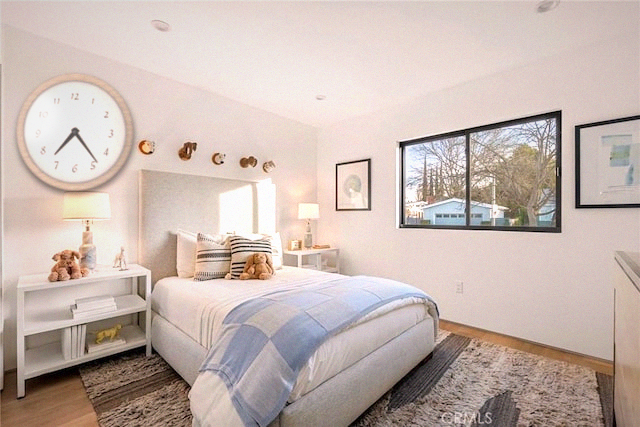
7:24
